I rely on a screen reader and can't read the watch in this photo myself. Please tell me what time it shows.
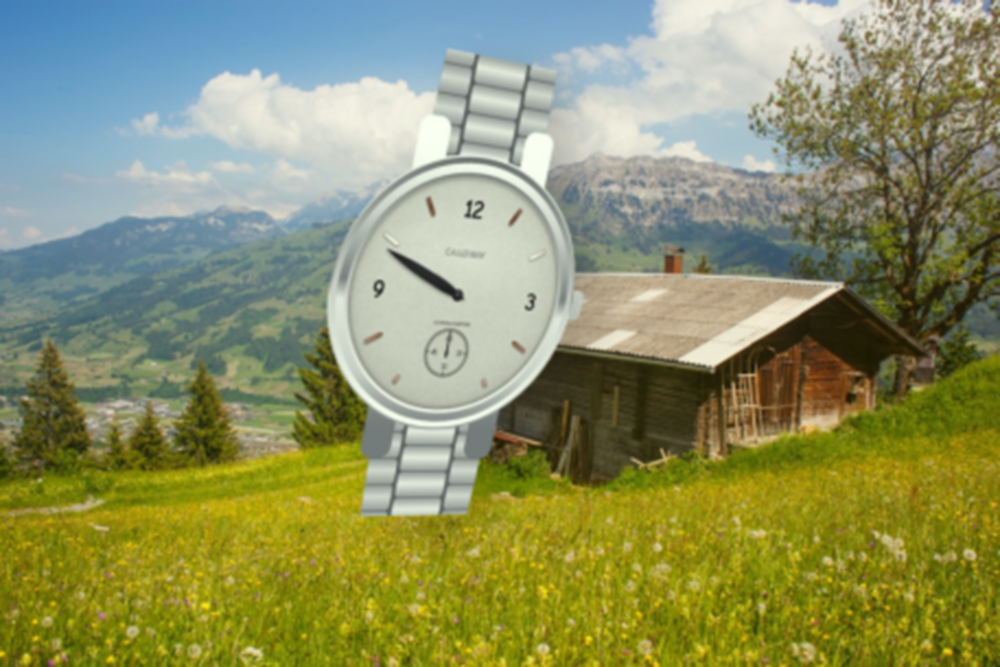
9:49
